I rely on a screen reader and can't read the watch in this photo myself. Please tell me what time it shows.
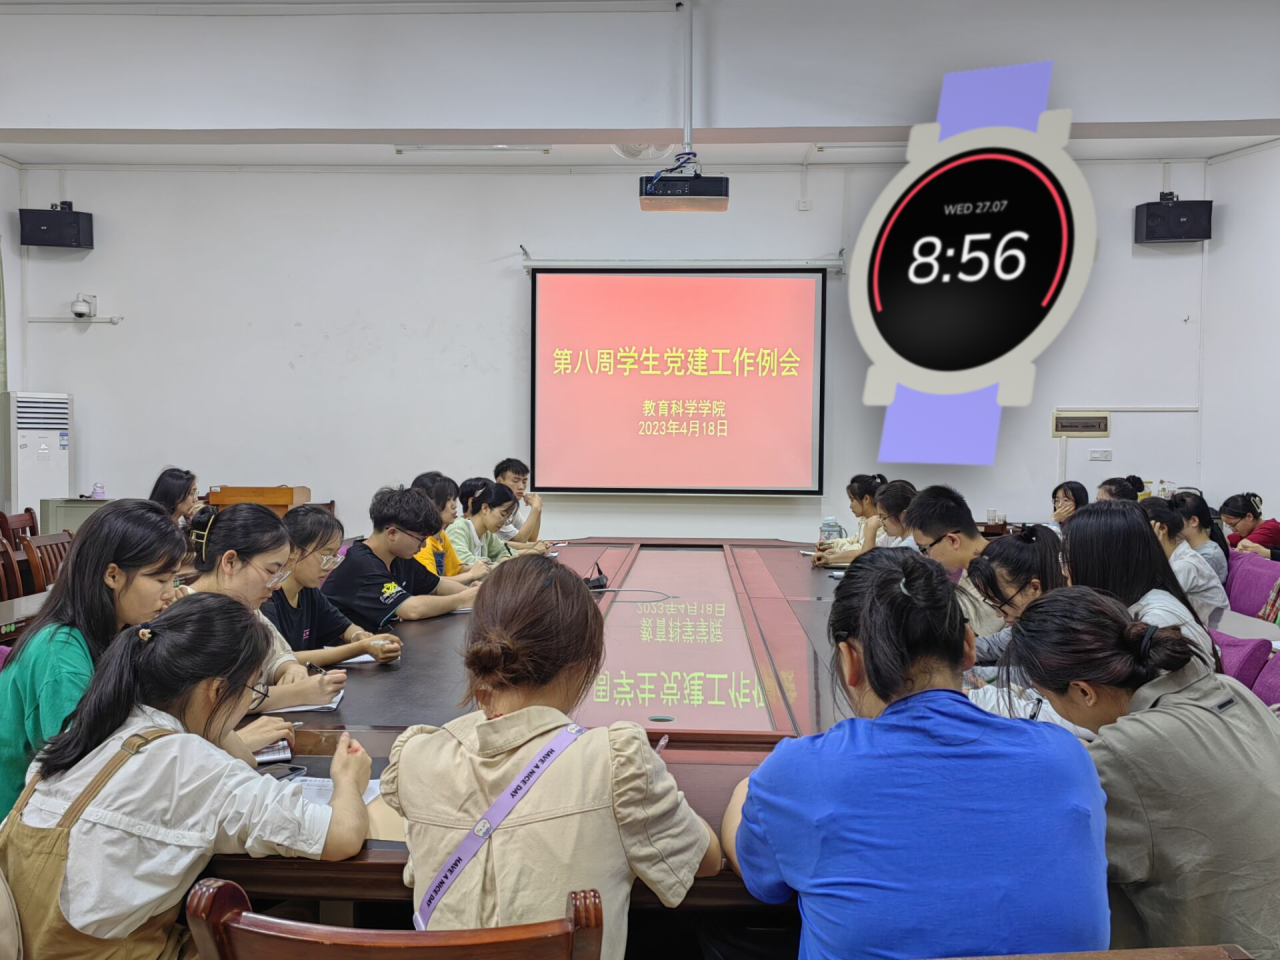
8:56
